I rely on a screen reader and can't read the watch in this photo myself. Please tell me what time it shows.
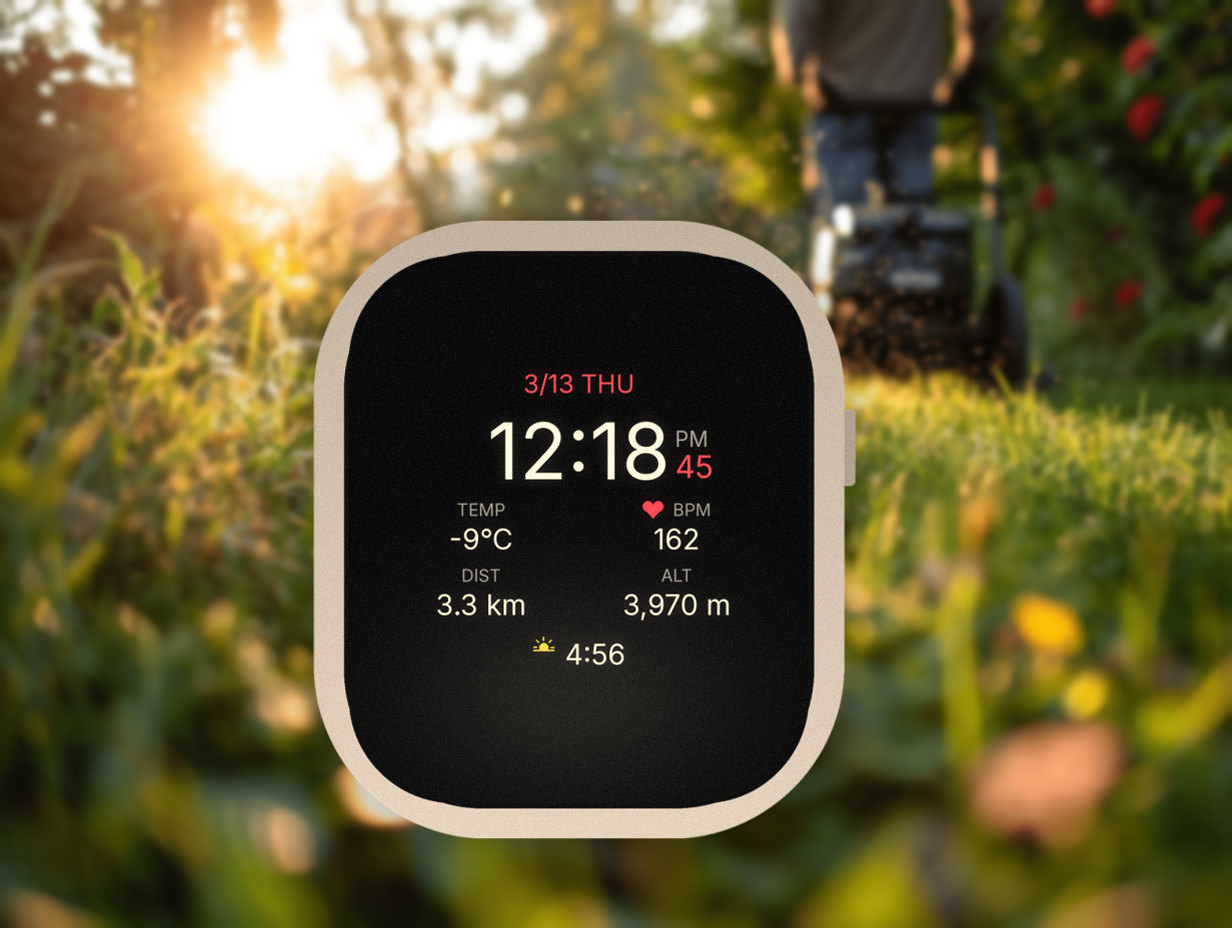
12:18:45
